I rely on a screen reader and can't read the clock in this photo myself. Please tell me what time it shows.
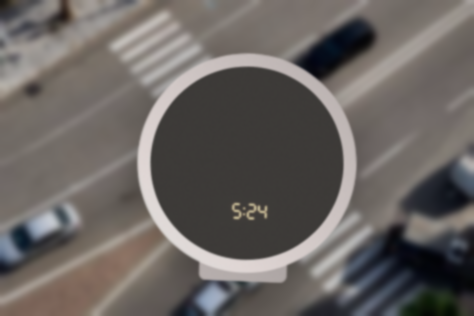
5:24
